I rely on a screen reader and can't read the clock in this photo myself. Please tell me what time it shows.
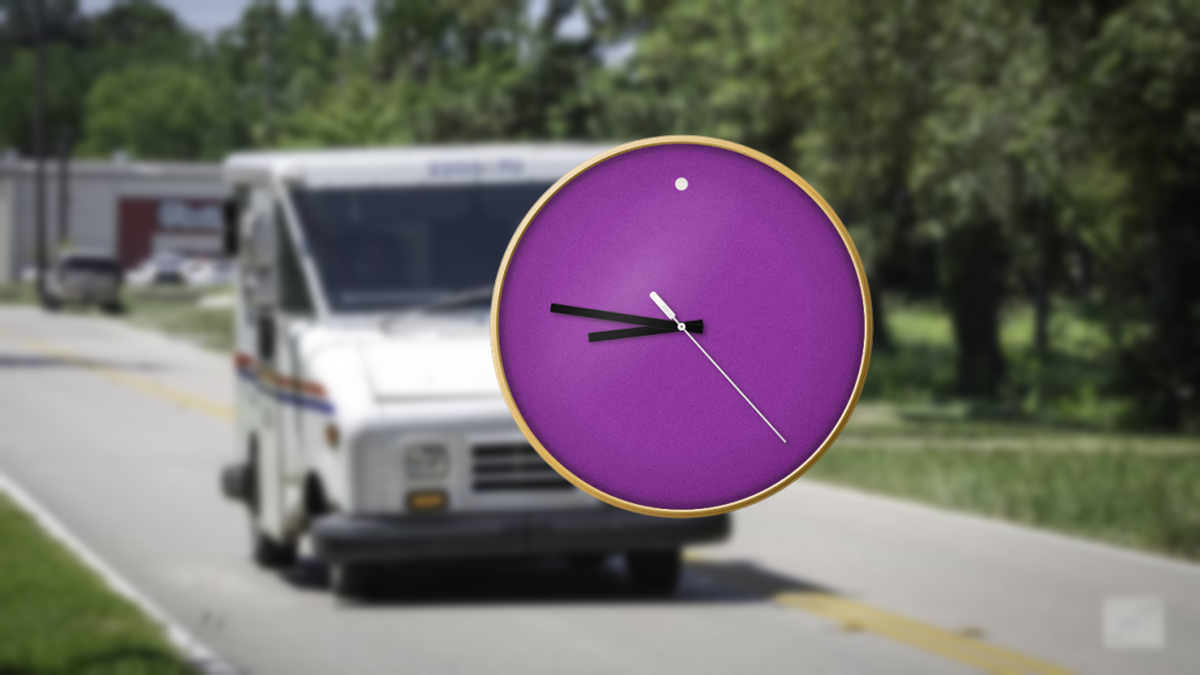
8:46:23
